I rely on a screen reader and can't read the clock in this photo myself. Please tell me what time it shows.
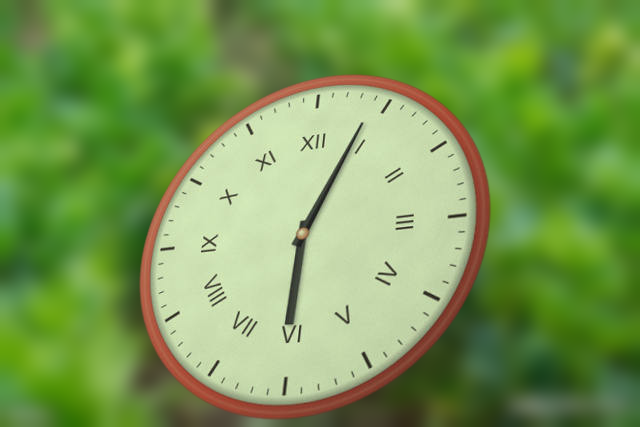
6:04
